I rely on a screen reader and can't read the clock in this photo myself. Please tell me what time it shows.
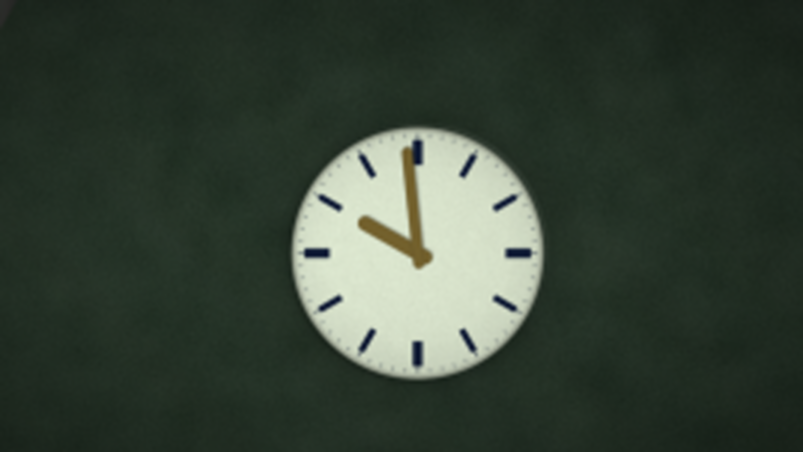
9:59
